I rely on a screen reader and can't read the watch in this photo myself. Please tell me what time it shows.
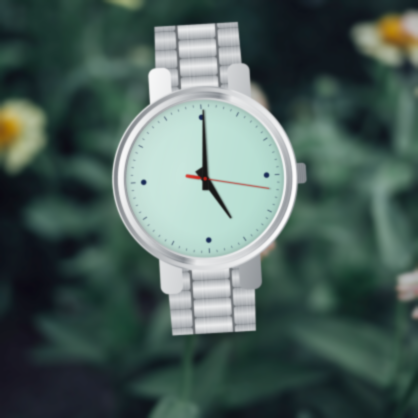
5:00:17
